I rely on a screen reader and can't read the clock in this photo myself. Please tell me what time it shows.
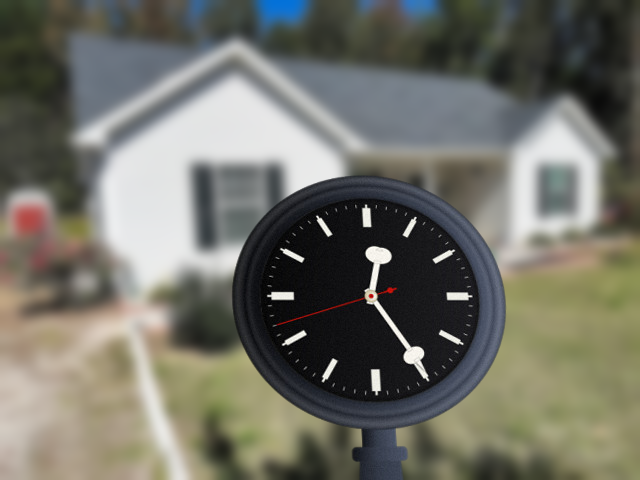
12:24:42
